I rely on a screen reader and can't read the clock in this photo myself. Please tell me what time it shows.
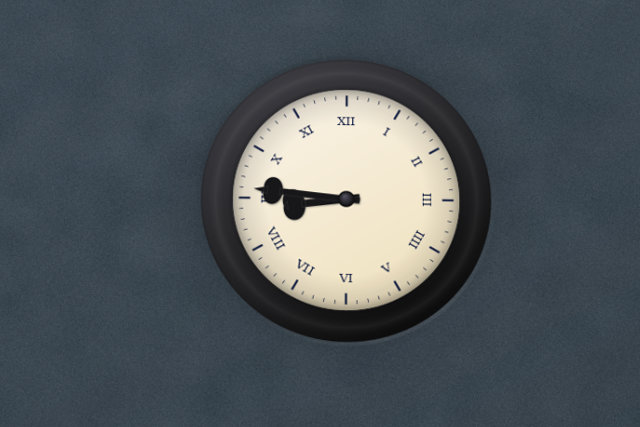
8:46
